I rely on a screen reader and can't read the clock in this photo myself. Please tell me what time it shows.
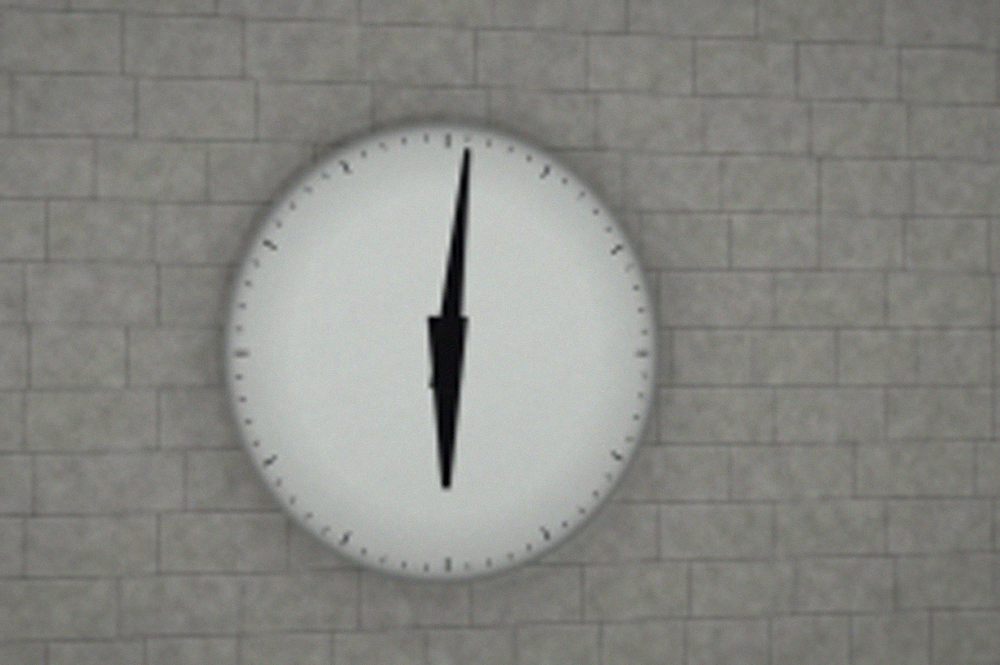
6:01
